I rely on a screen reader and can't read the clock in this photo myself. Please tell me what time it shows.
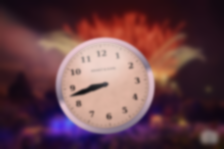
8:43
